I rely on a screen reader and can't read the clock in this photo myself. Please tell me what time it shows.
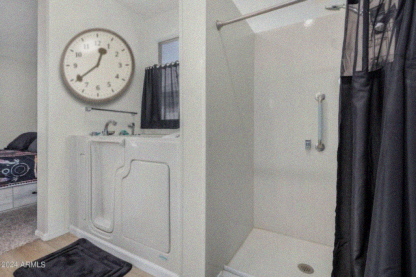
12:39
